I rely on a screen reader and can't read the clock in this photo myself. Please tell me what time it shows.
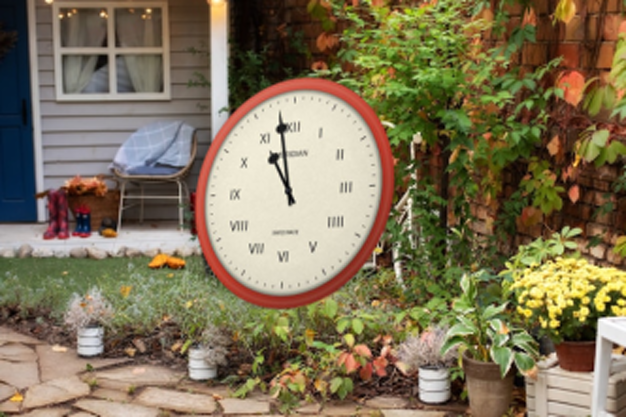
10:58
